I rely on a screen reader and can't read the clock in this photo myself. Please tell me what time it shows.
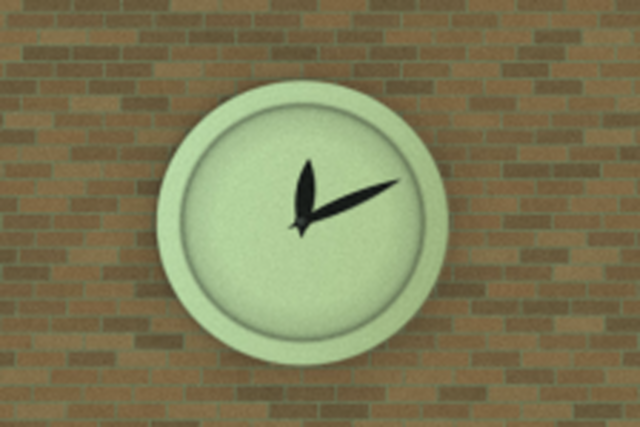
12:11
